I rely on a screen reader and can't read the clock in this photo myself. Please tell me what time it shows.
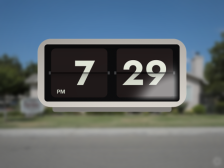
7:29
